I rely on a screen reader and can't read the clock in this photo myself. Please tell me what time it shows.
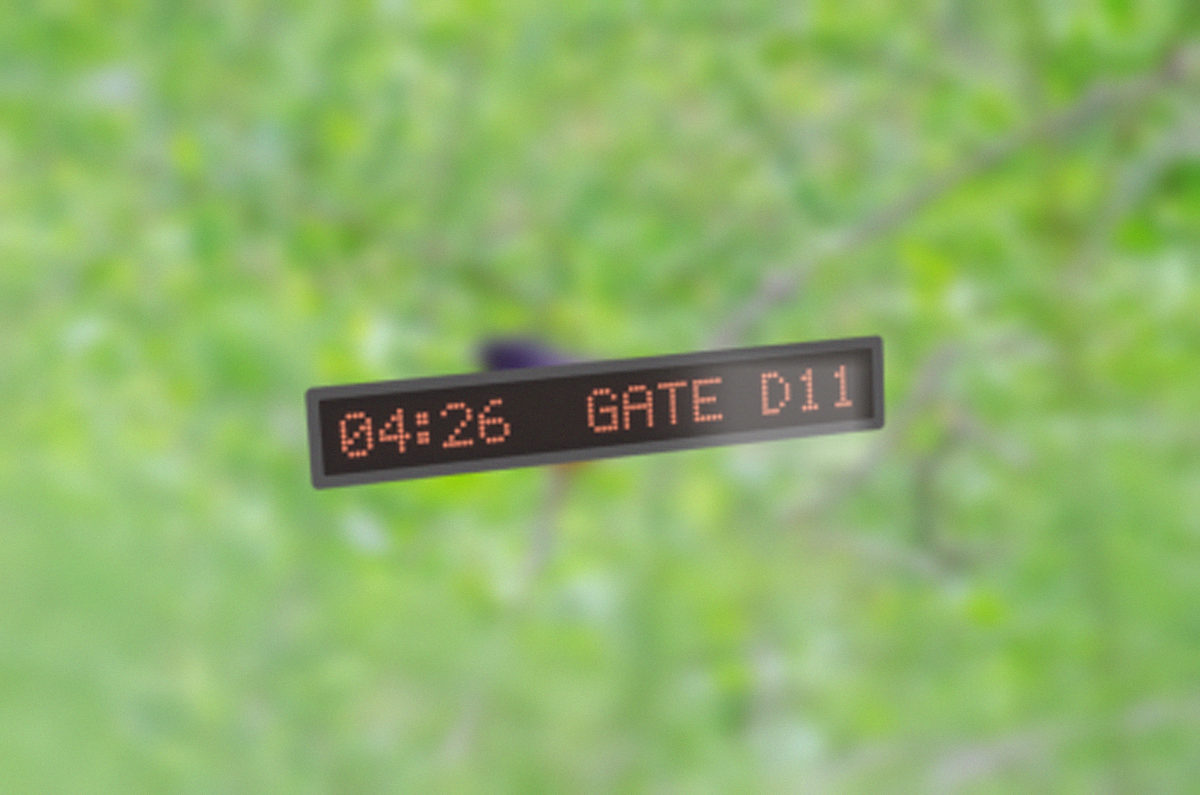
4:26
